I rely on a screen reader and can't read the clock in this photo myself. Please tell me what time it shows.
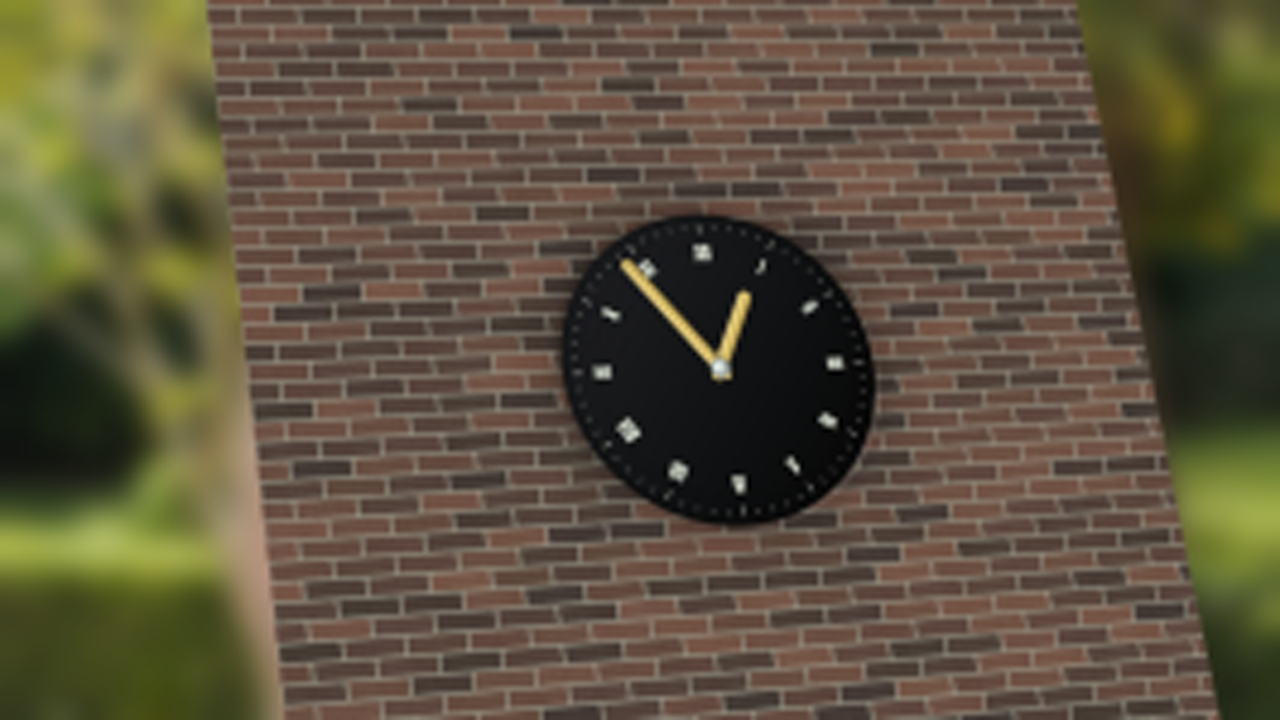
12:54
